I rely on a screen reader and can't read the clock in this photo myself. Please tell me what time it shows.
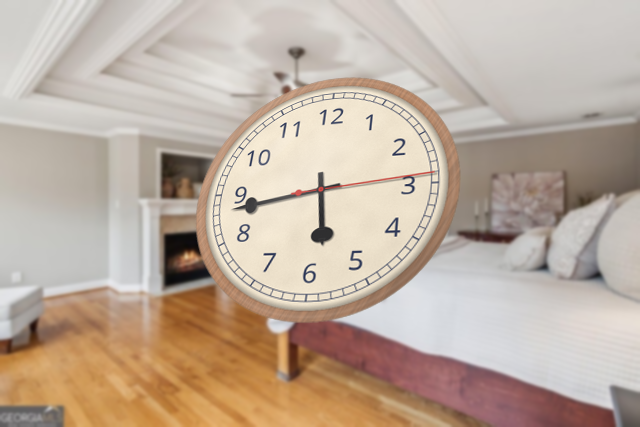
5:43:14
